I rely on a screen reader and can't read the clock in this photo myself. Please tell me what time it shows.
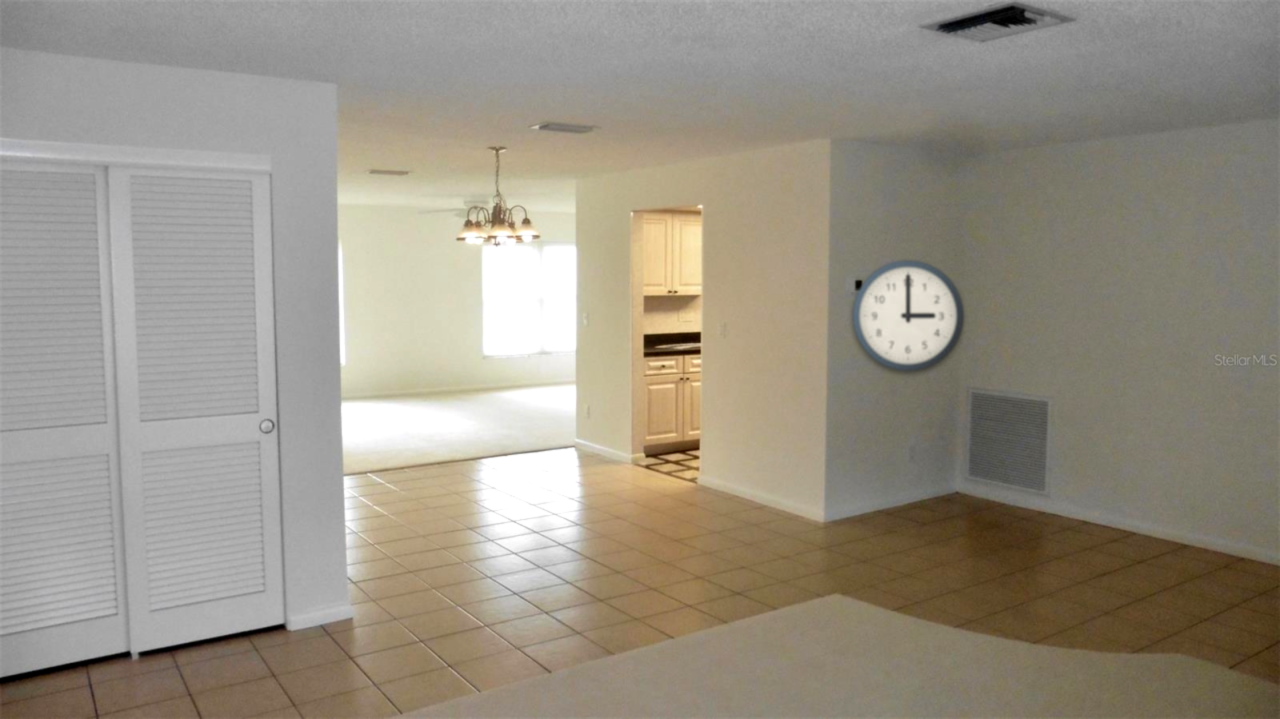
3:00
